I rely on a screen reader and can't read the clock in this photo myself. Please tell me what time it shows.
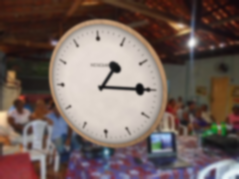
1:15
